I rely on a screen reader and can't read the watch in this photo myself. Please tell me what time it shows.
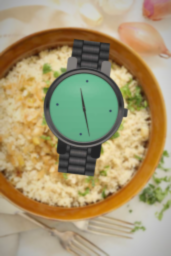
11:27
